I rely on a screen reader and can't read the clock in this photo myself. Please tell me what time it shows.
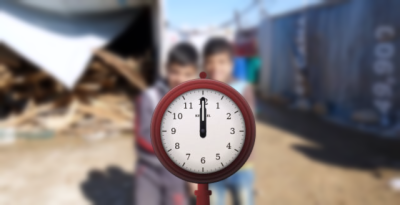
12:00
